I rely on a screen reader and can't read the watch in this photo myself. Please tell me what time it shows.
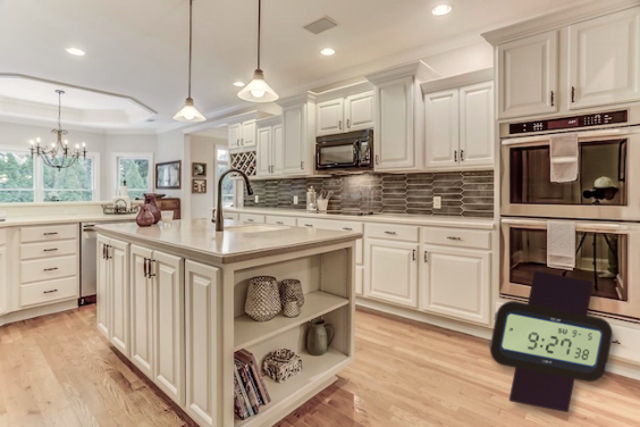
9:27:38
